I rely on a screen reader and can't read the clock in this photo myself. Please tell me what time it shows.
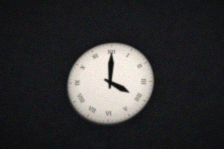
4:00
